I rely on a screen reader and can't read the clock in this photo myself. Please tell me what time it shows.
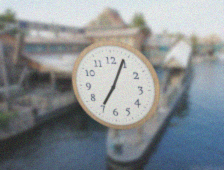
7:04
